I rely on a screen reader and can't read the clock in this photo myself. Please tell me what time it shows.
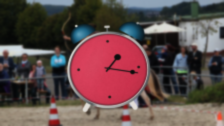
1:17
